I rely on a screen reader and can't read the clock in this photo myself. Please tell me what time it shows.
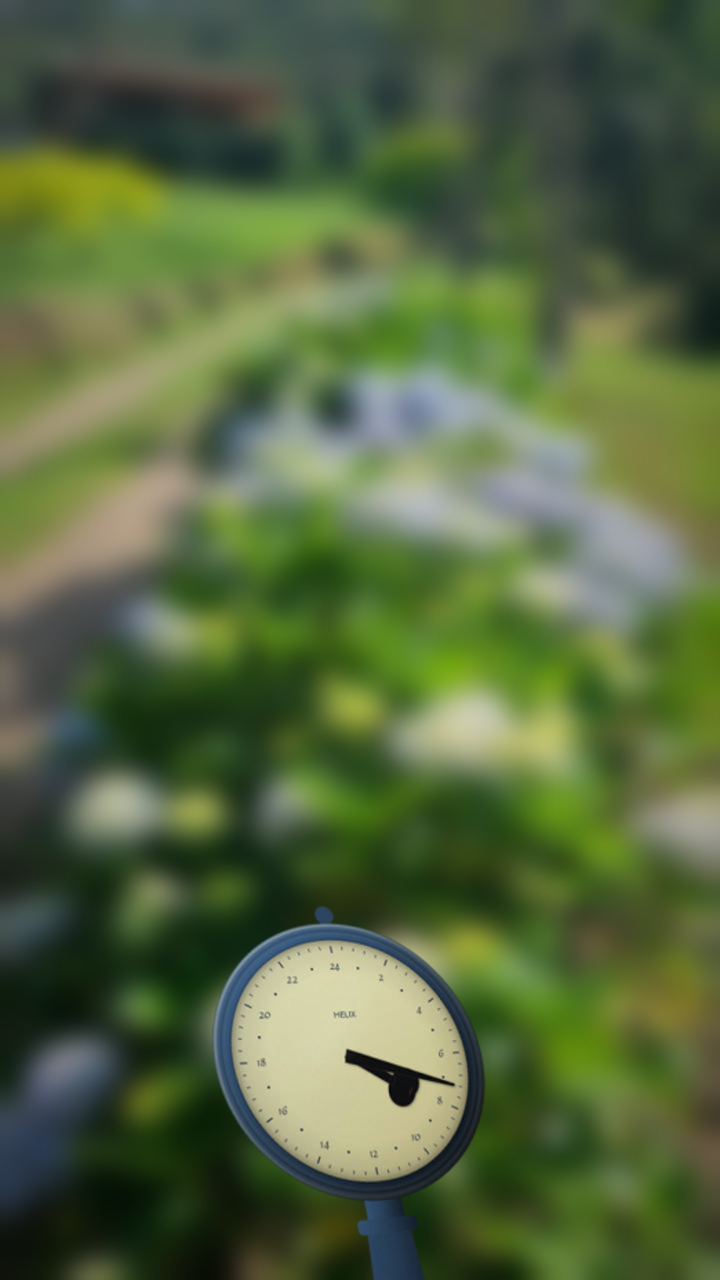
8:18
